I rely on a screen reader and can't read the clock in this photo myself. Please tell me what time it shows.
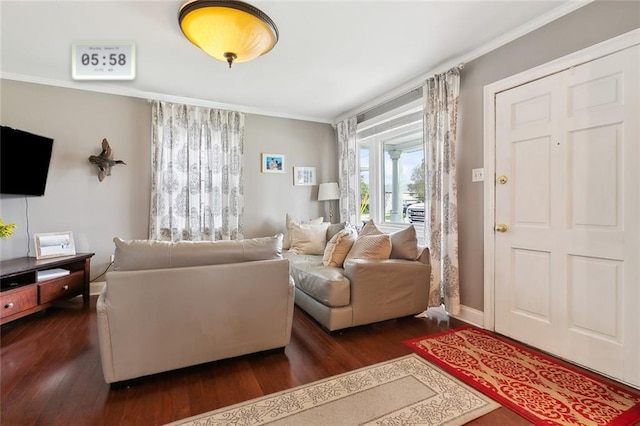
5:58
